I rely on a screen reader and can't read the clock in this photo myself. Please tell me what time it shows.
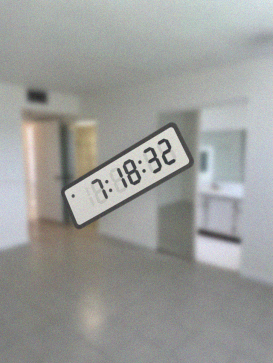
7:18:32
